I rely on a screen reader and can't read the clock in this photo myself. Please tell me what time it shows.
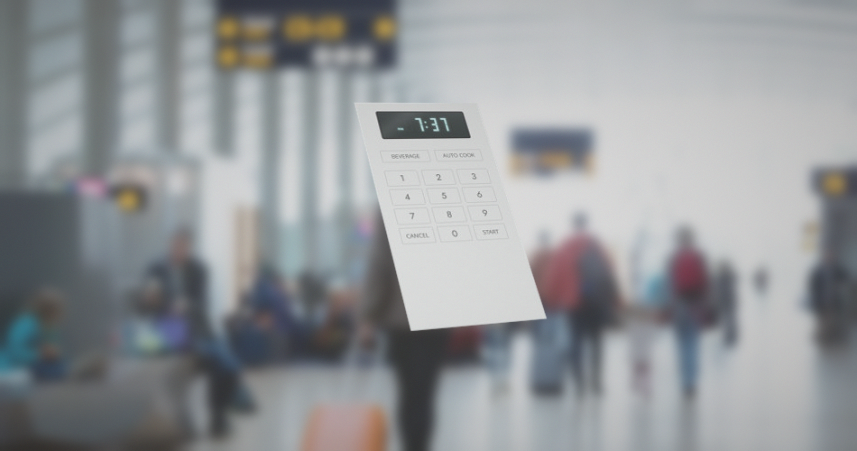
7:37
